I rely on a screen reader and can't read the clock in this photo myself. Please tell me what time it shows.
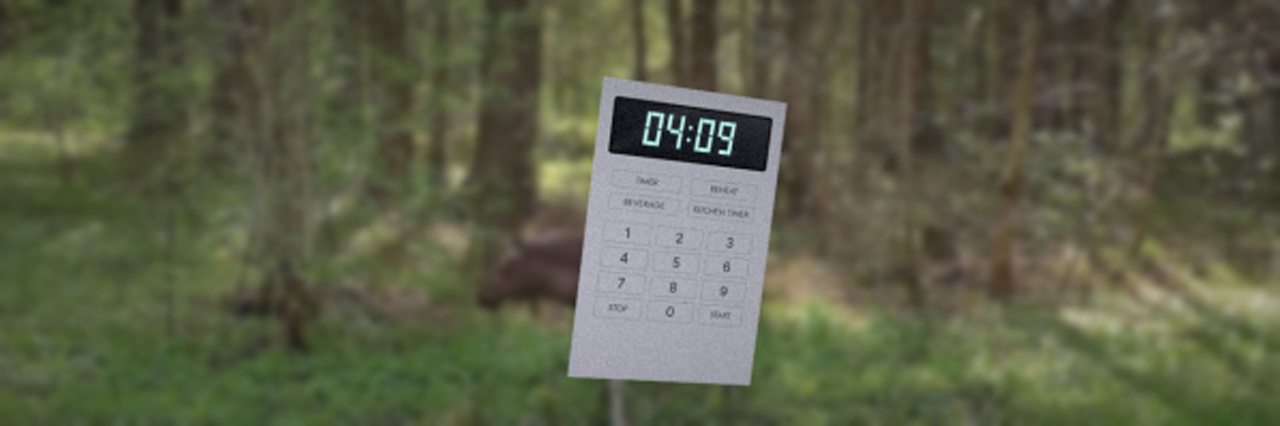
4:09
